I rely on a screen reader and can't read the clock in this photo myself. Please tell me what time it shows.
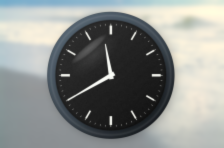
11:40
